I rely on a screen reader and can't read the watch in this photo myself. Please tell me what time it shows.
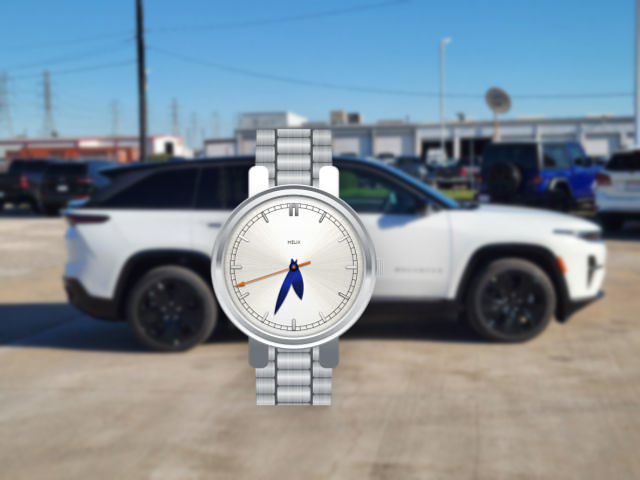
5:33:42
